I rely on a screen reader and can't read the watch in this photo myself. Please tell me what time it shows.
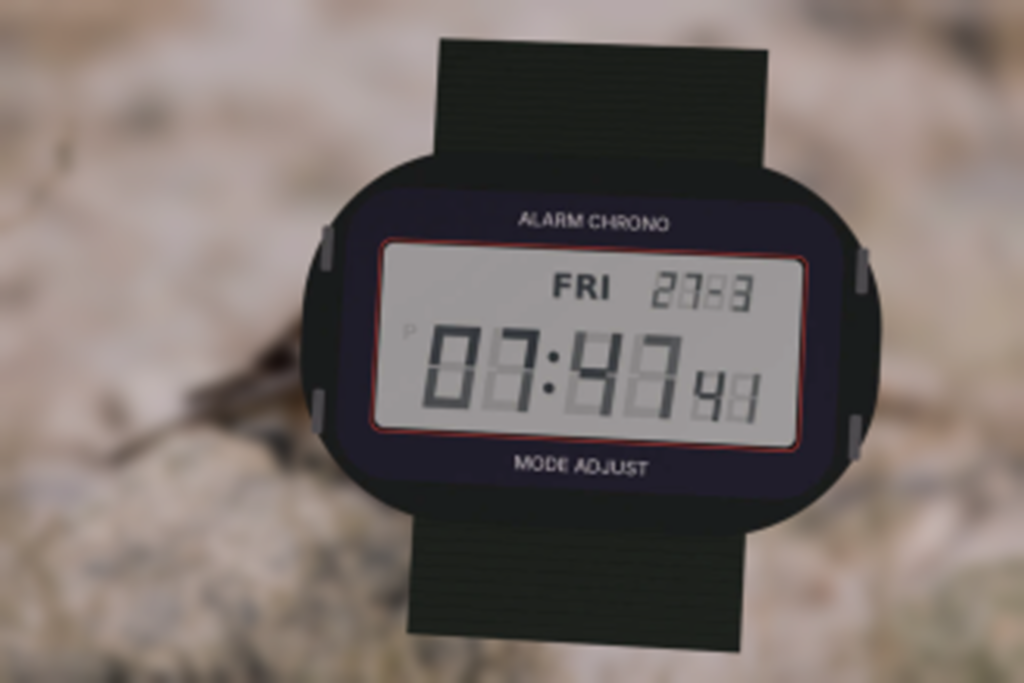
7:47:41
